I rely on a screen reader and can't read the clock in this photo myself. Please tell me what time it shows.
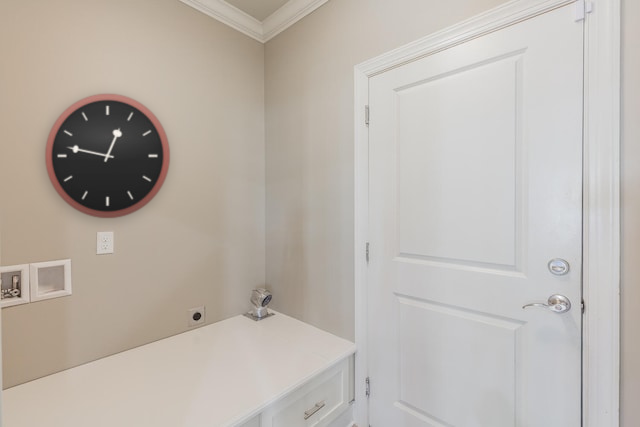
12:47
